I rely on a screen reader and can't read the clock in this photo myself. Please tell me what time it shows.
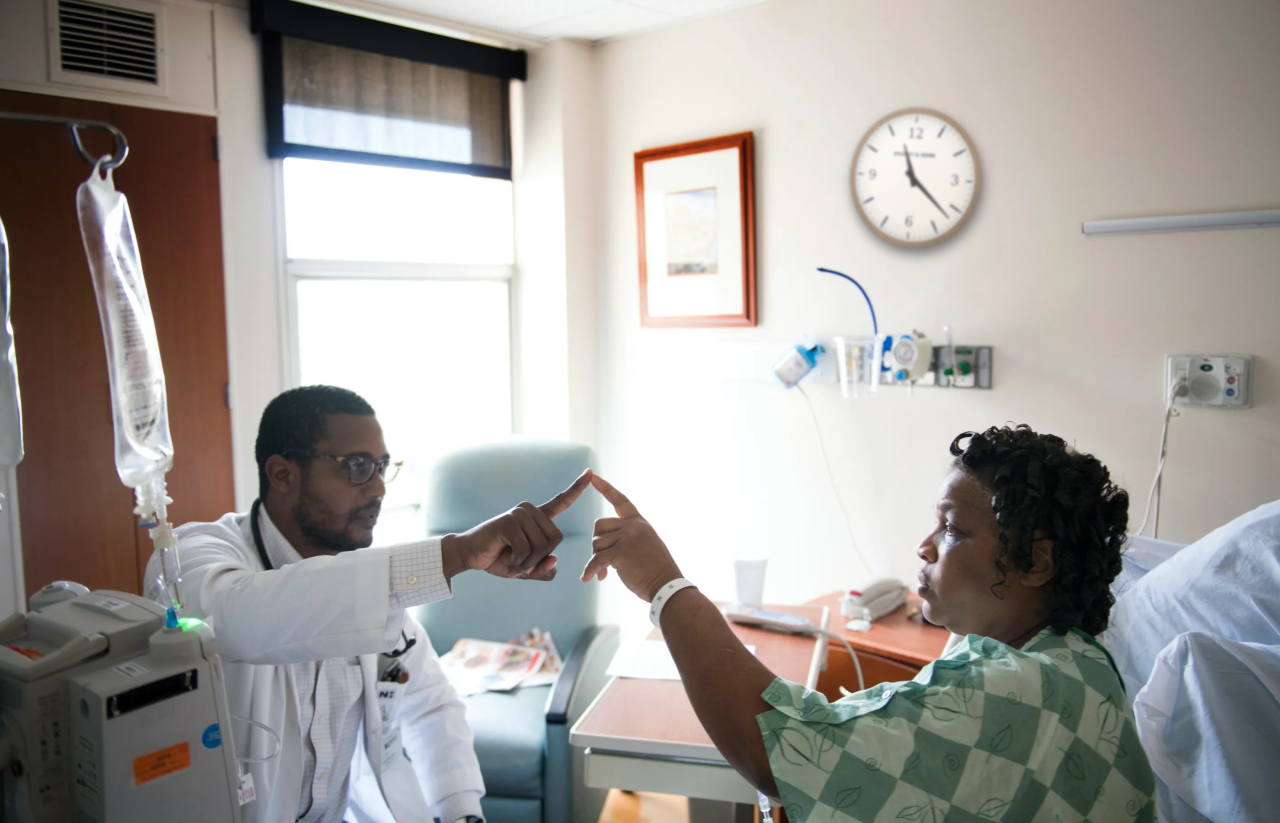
11:22
